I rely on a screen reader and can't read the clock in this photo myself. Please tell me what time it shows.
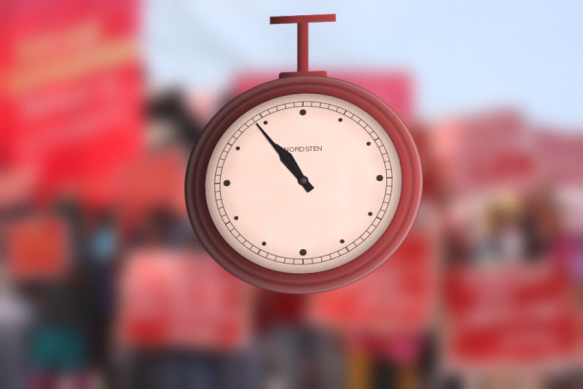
10:54
